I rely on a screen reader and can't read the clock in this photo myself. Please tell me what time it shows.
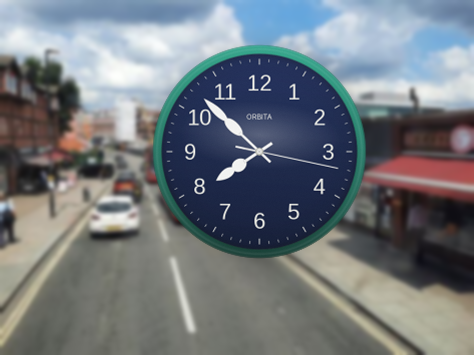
7:52:17
